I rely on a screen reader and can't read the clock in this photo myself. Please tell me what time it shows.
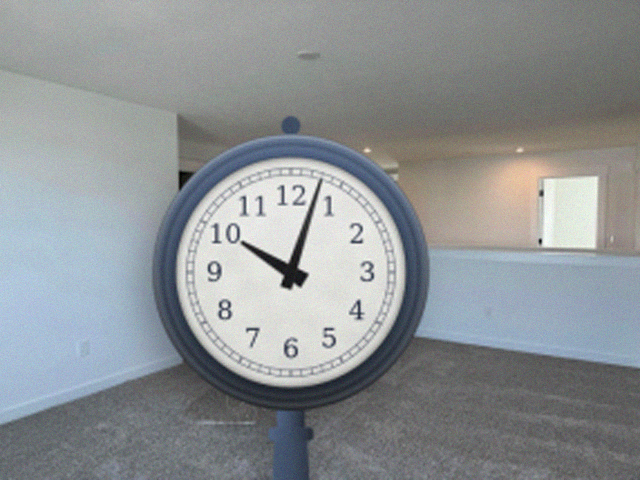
10:03
